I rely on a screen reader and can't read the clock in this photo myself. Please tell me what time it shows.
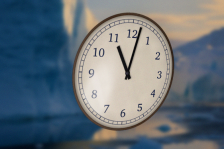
11:02
